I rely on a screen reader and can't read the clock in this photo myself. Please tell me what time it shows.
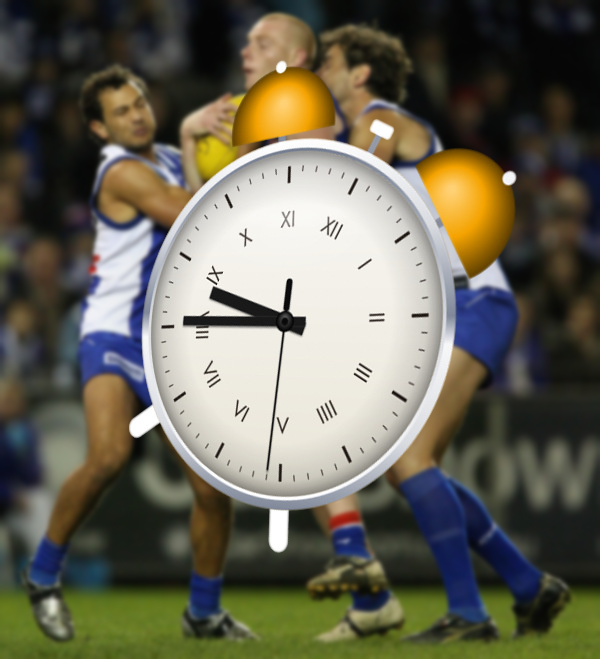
8:40:26
